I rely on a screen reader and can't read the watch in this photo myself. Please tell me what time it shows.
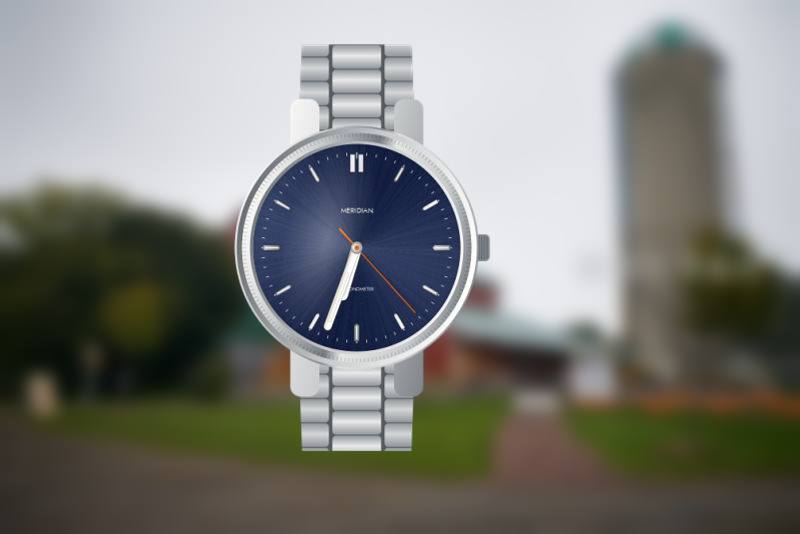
6:33:23
